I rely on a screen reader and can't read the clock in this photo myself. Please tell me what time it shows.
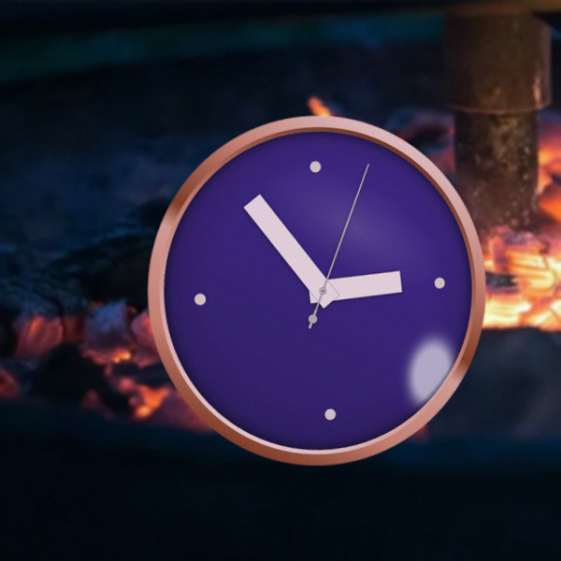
2:54:04
